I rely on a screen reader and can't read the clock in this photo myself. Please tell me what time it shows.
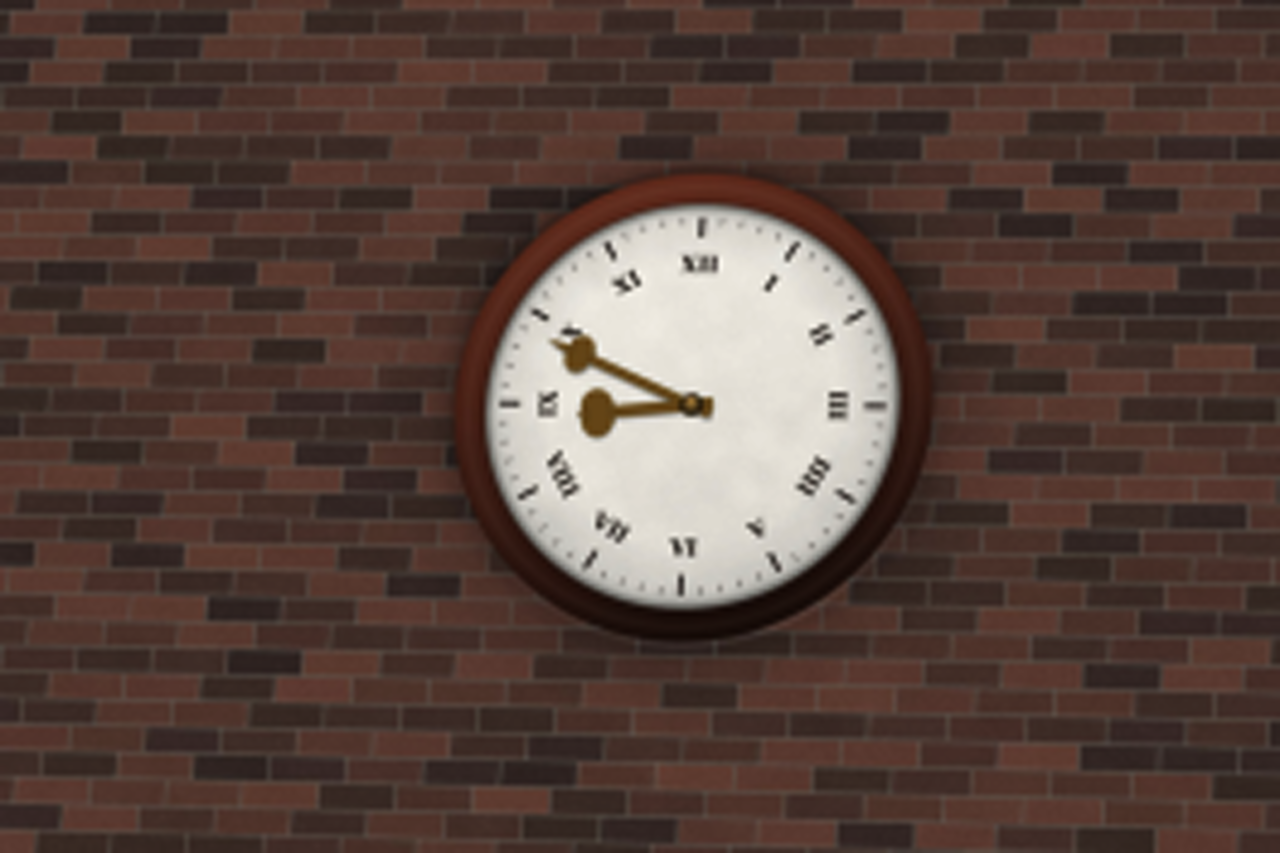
8:49
